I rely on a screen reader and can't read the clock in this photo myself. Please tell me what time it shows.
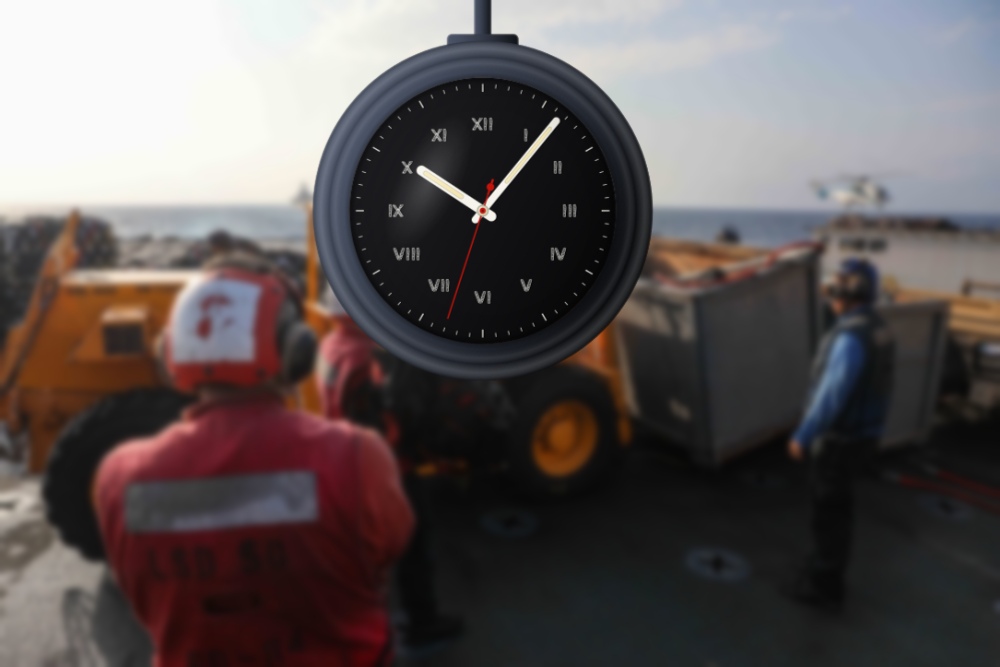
10:06:33
